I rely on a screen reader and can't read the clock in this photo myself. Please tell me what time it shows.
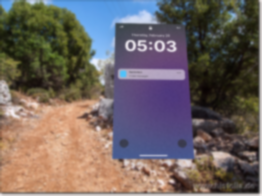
5:03
